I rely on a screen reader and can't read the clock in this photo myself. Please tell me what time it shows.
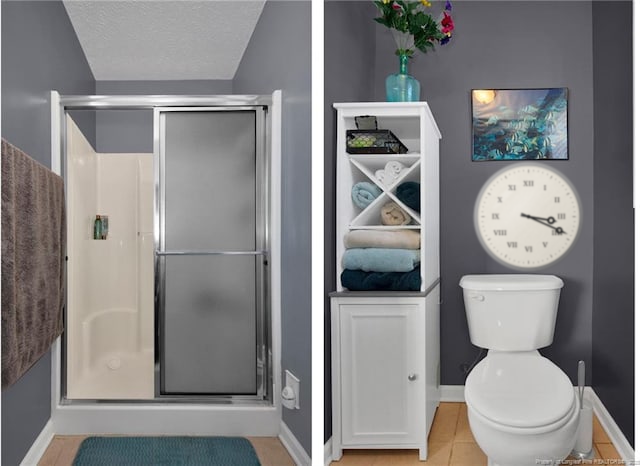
3:19
